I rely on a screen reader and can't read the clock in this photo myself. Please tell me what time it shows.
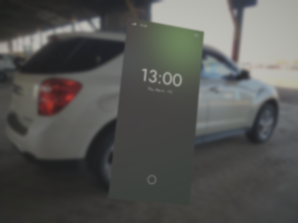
13:00
